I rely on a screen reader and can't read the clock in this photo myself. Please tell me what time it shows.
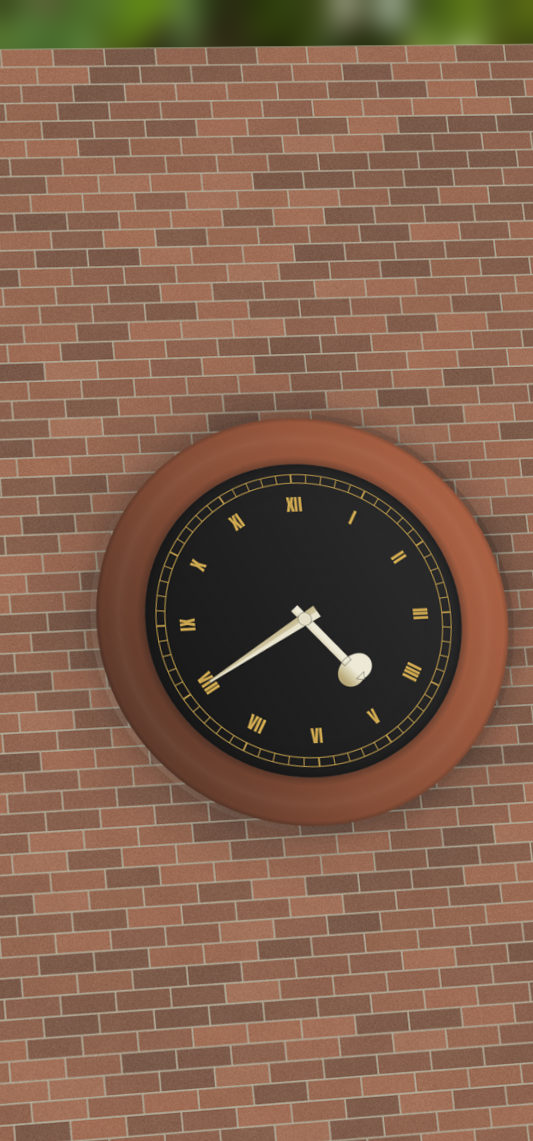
4:40
